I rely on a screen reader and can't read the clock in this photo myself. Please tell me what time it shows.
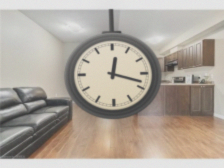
12:18
